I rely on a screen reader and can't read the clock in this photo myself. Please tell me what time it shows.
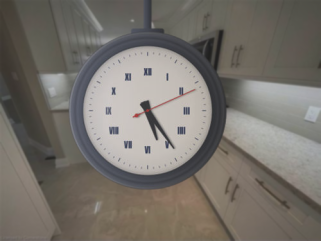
5:24:11
